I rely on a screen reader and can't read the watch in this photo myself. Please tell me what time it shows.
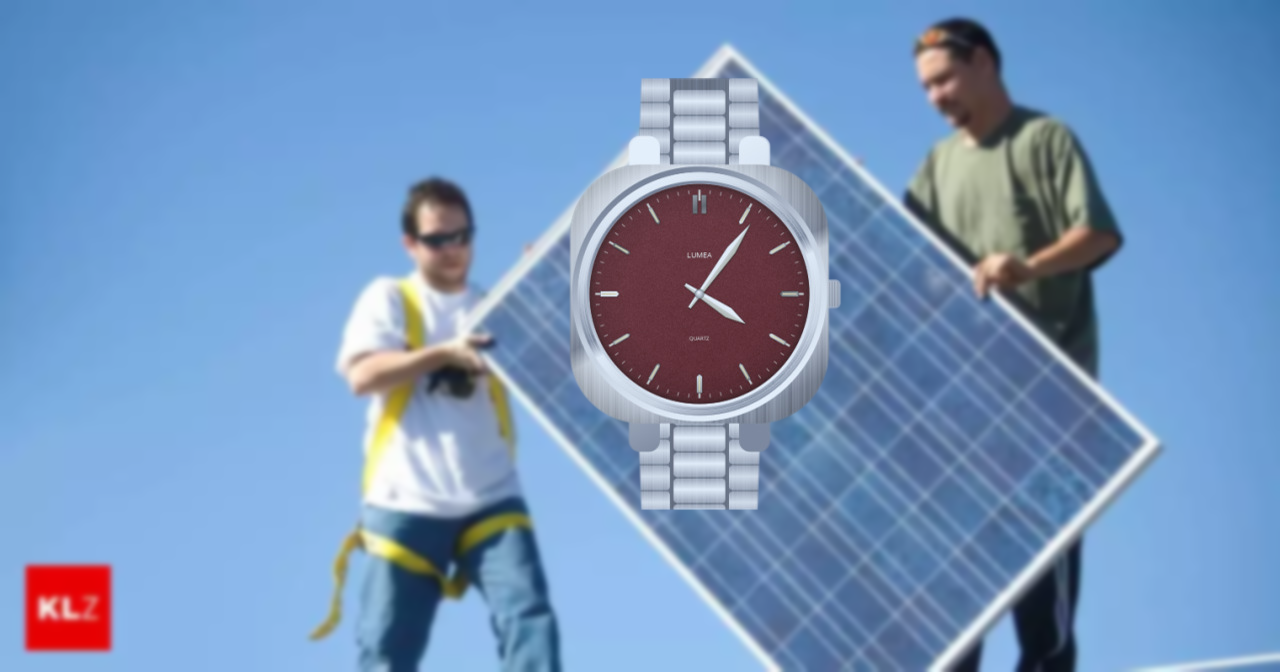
4:06
